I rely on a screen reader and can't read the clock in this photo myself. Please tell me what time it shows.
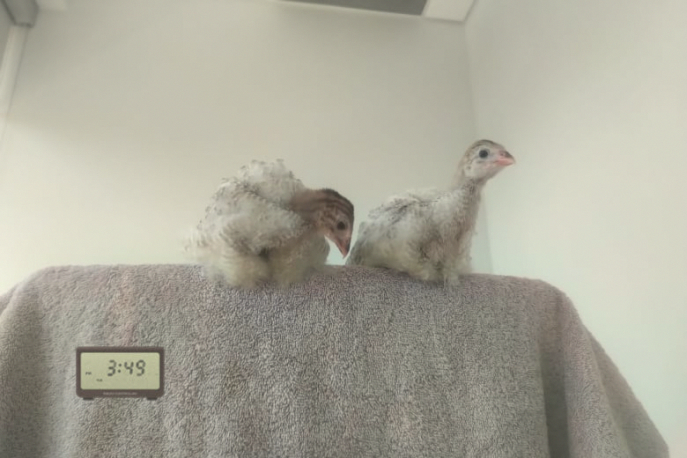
3:49
